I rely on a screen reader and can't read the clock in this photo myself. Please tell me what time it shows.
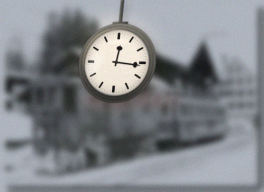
12:16
